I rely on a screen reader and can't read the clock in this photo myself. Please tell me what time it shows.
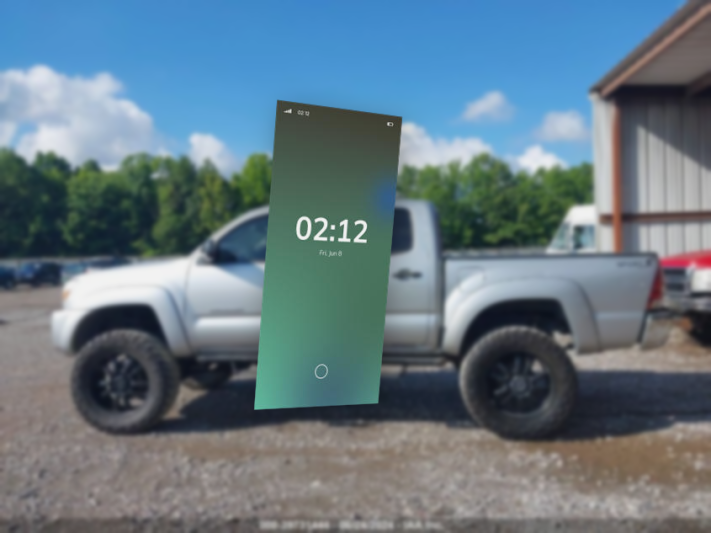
2:12
